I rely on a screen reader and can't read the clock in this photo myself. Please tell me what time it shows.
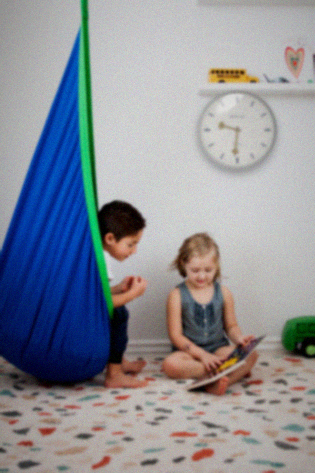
9:31
